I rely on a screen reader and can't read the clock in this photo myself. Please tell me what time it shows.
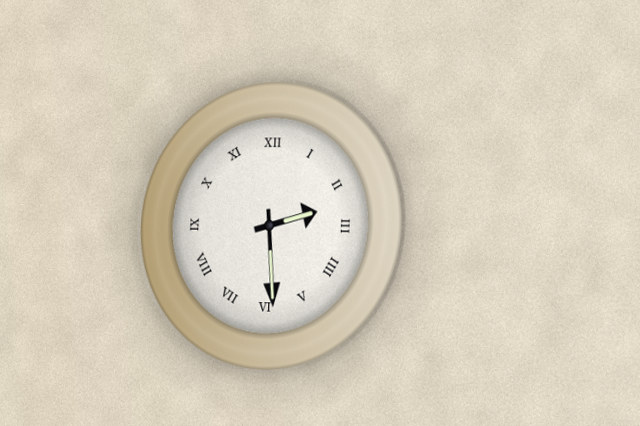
2:29
